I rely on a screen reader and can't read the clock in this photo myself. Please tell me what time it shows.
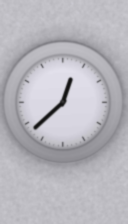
12:38
